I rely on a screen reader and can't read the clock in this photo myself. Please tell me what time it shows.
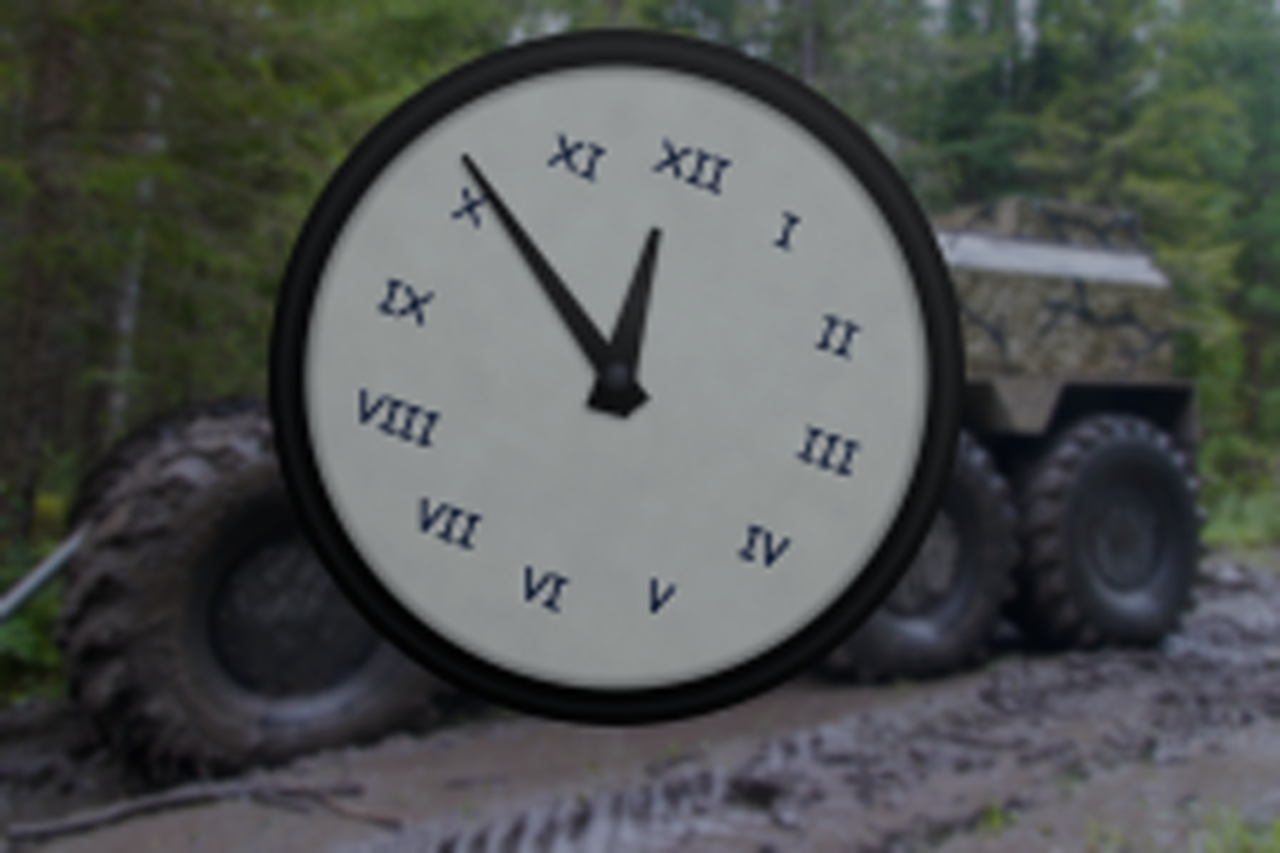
11:51
